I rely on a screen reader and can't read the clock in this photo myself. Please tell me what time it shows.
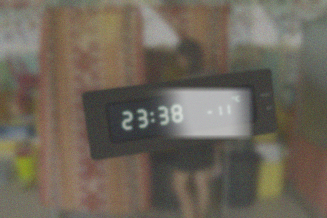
23:38
